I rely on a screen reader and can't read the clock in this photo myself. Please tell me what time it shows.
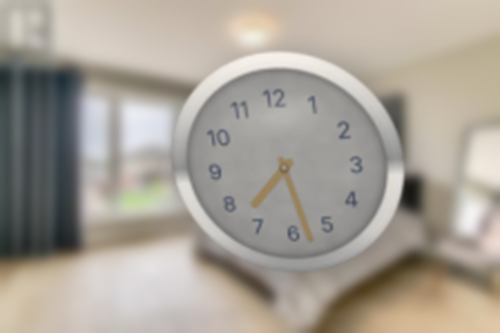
7:28
